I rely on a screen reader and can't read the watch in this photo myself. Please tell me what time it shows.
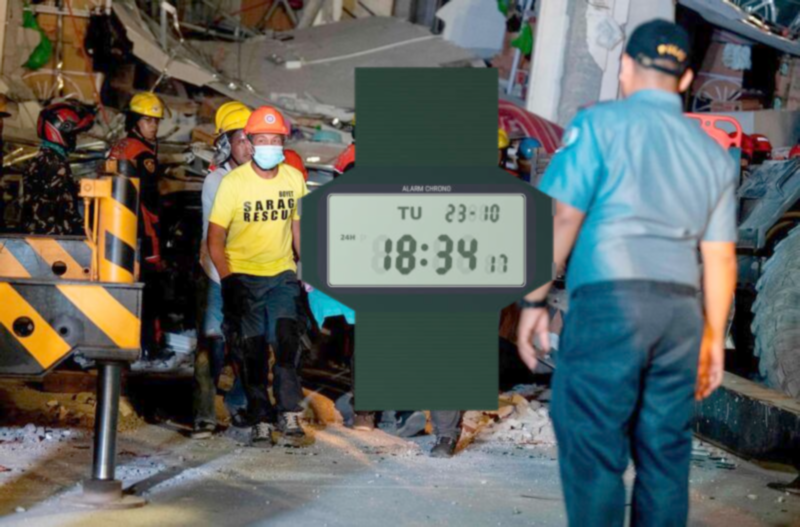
18:34:17
